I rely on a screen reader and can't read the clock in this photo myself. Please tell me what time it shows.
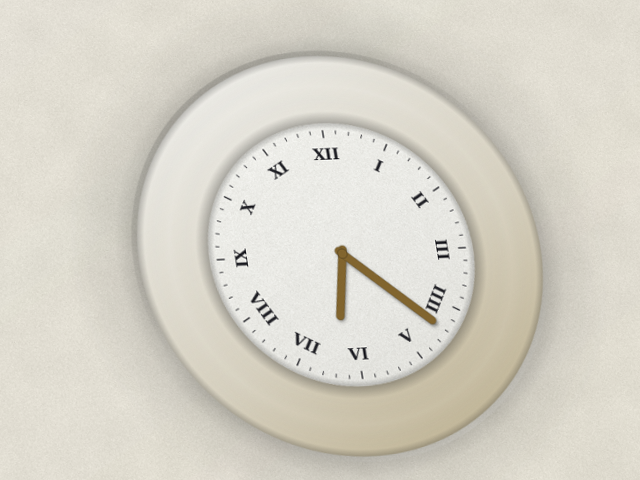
6:22
